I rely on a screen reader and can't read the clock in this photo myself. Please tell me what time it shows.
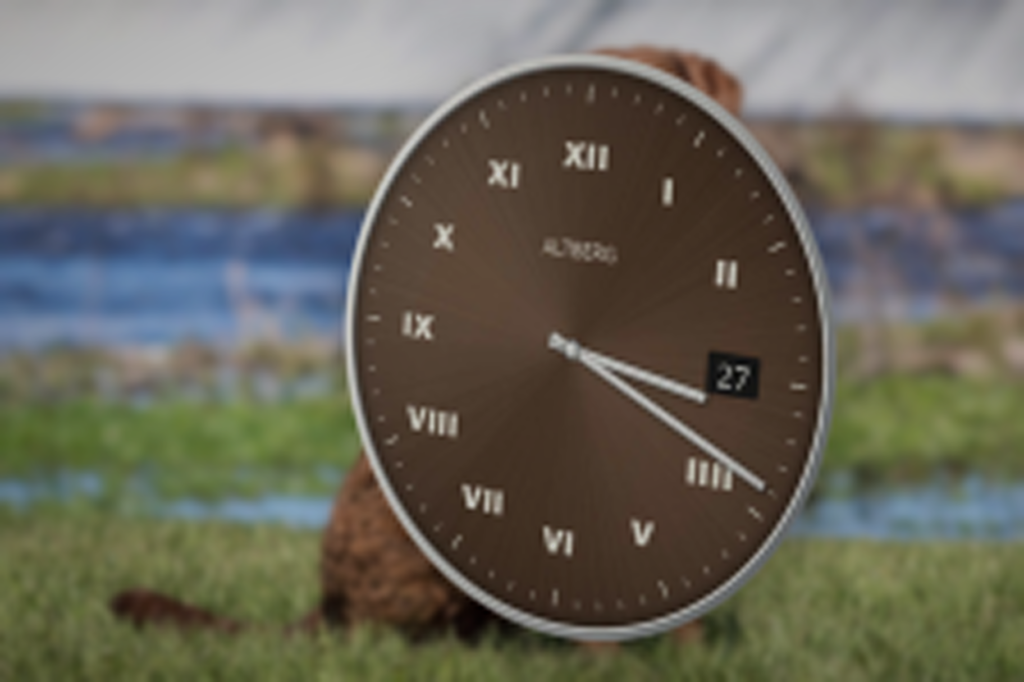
3:19
